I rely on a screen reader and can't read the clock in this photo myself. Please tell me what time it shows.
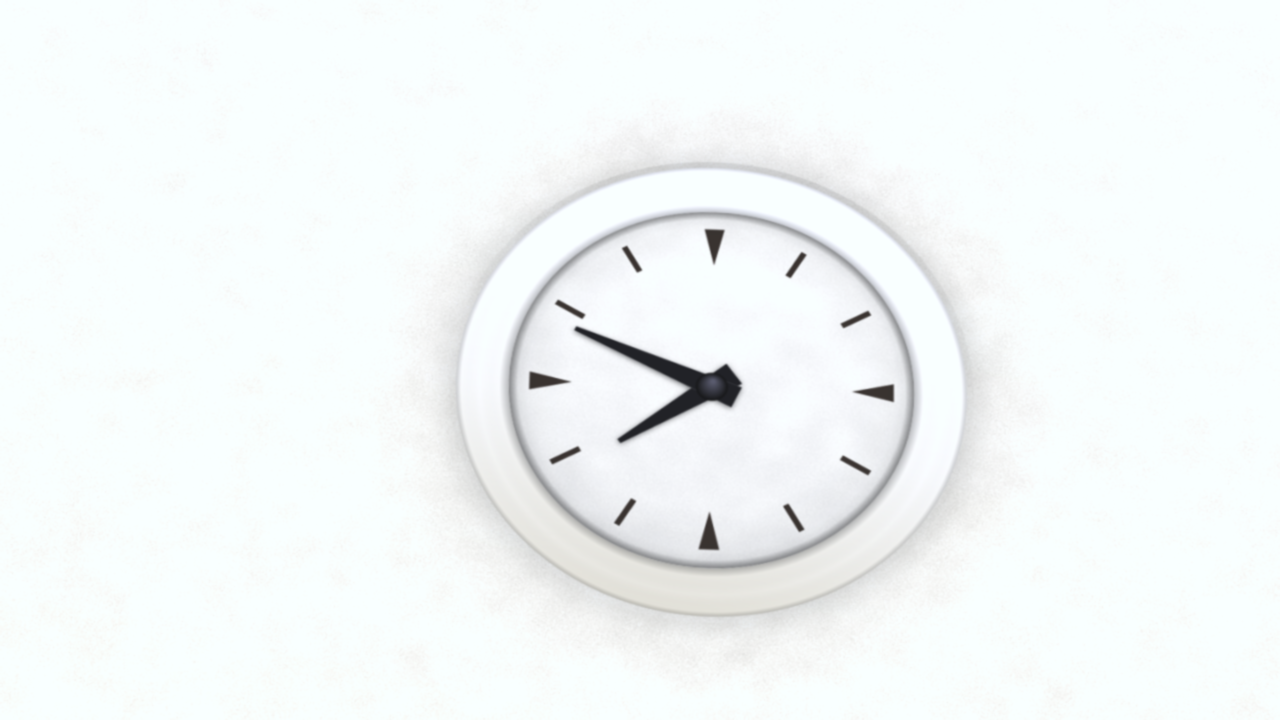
7:49
